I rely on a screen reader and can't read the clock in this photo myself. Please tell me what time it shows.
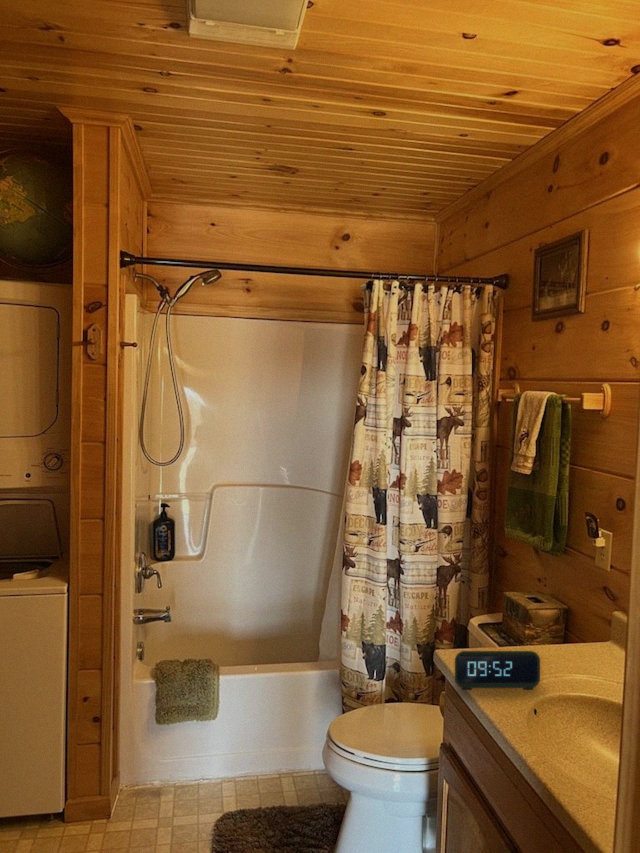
9:52
